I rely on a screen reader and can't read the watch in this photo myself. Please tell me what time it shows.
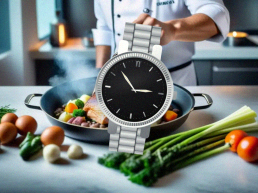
2:53
